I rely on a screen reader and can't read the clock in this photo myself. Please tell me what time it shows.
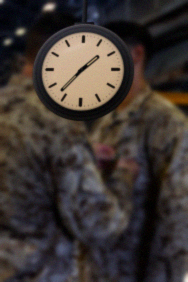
1:37
